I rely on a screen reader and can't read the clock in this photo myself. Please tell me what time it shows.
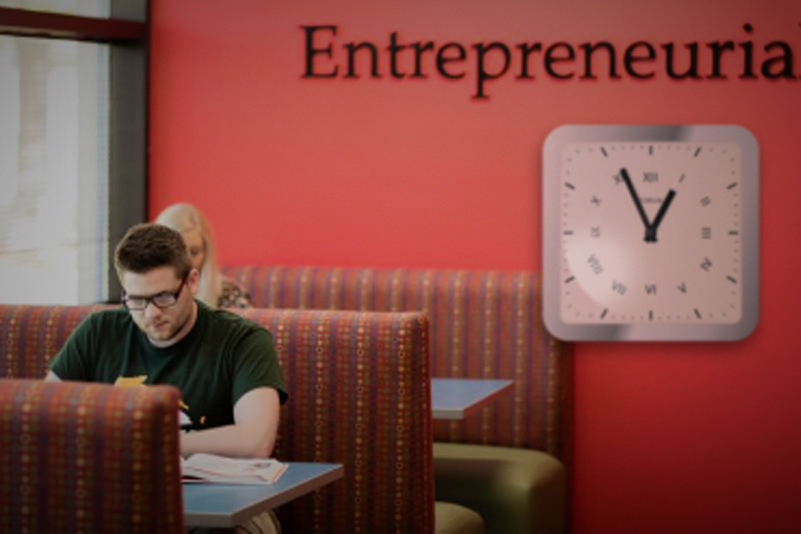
12:56
